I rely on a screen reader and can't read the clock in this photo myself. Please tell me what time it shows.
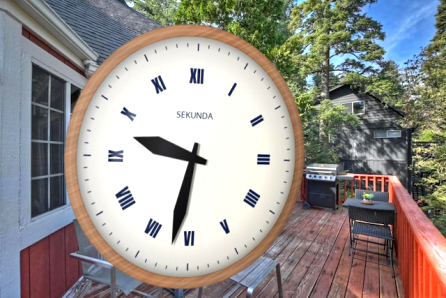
9:32
